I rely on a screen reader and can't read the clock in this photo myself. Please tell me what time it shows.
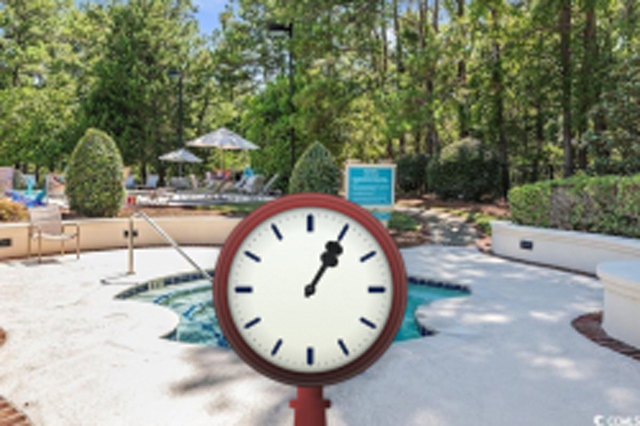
1:05
